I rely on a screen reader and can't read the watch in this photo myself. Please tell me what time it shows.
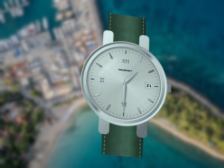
1:30
